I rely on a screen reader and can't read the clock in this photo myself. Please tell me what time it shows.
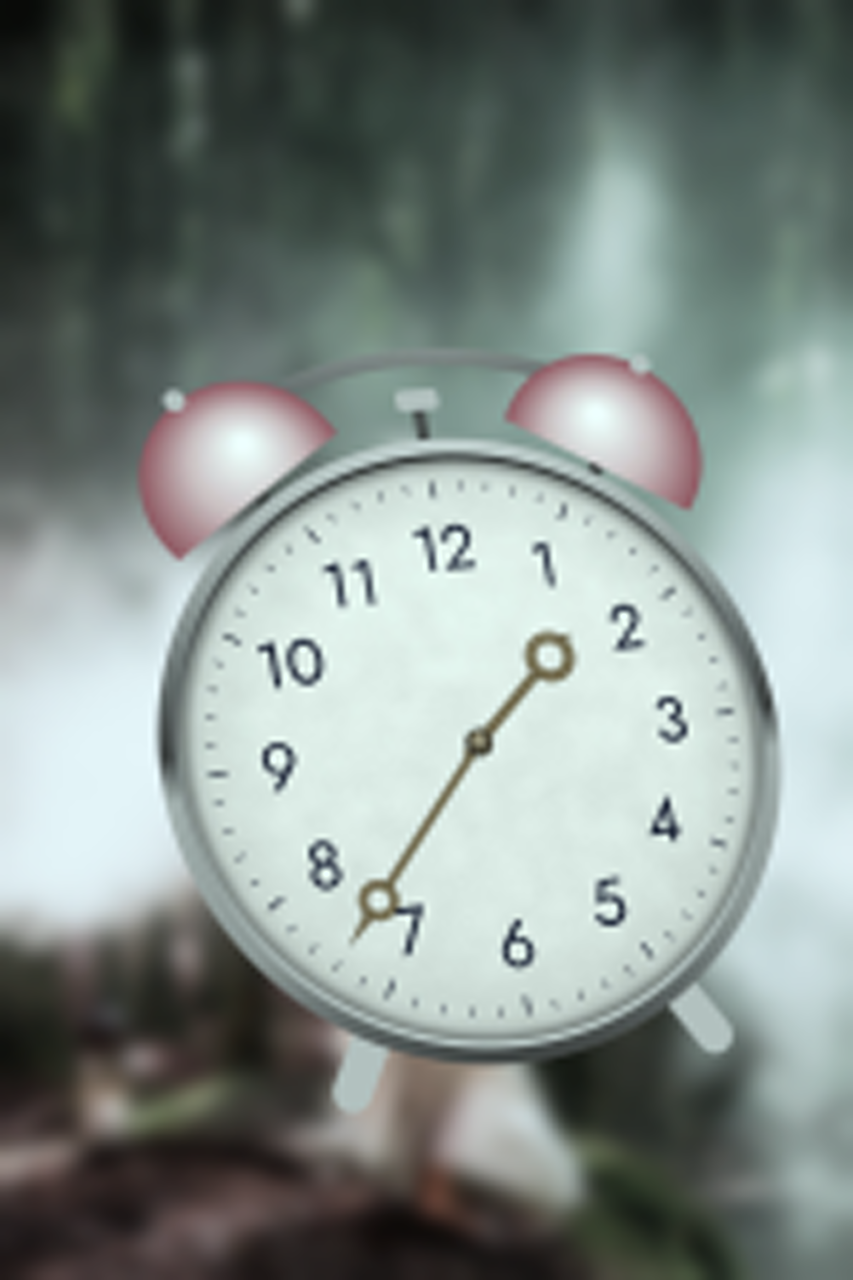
1:37
